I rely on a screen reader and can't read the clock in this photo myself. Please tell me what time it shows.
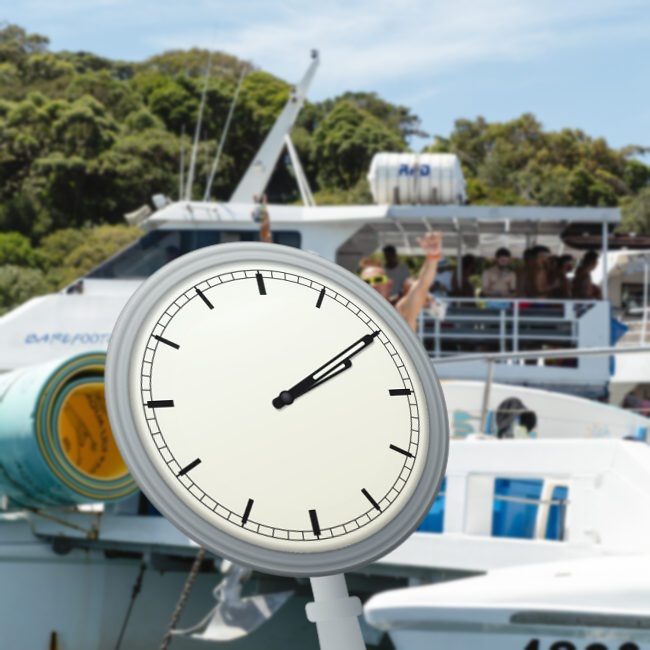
2:10
